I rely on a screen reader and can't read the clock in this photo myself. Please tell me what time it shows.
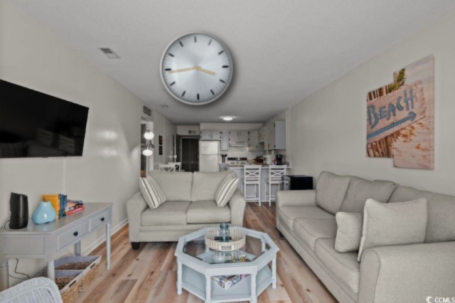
3:44
